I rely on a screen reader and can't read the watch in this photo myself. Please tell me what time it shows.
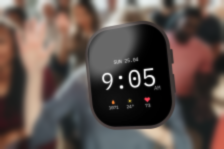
9:05
